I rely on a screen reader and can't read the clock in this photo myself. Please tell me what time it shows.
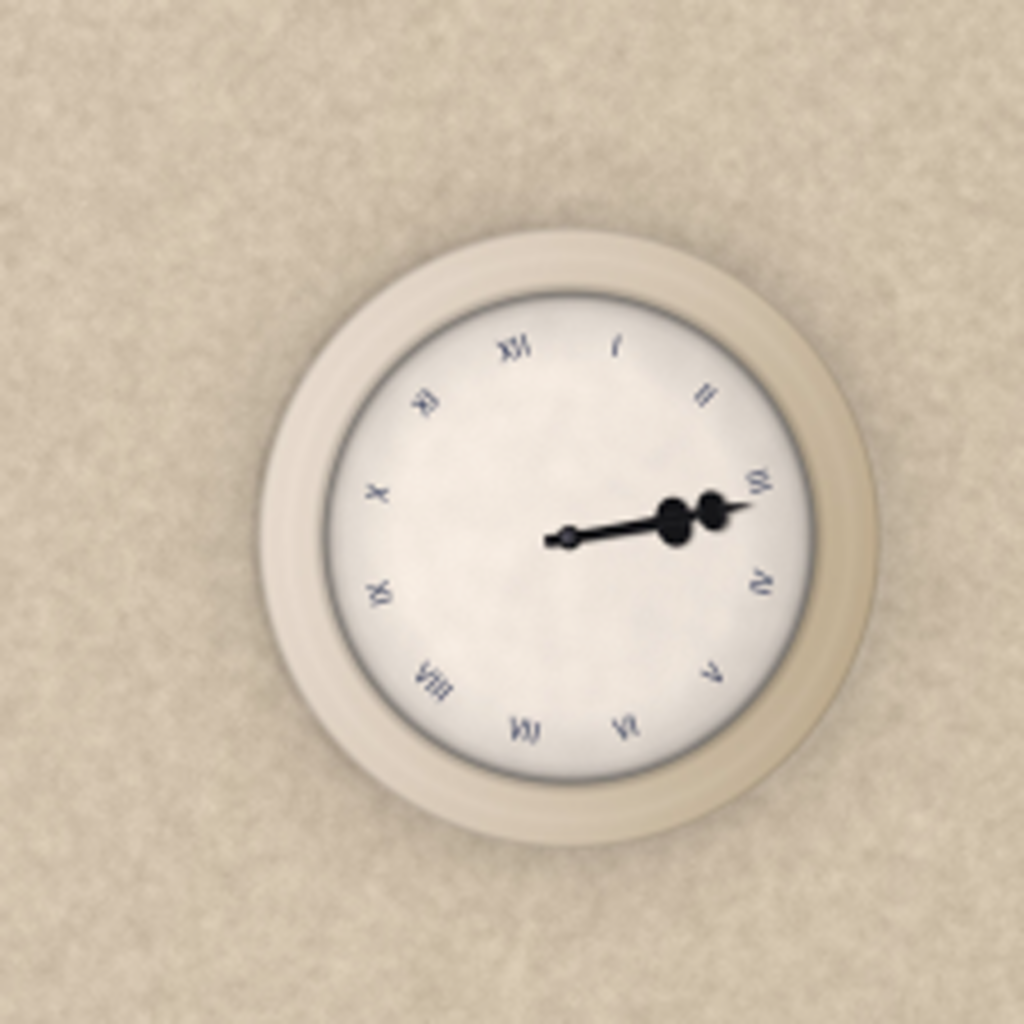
3:16
